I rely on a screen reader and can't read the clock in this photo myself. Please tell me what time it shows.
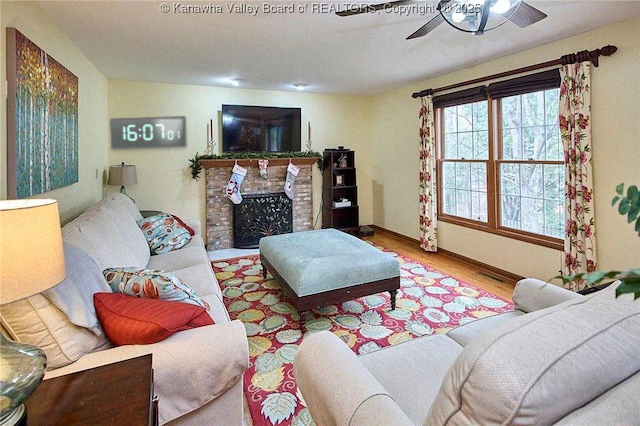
16:07:01
